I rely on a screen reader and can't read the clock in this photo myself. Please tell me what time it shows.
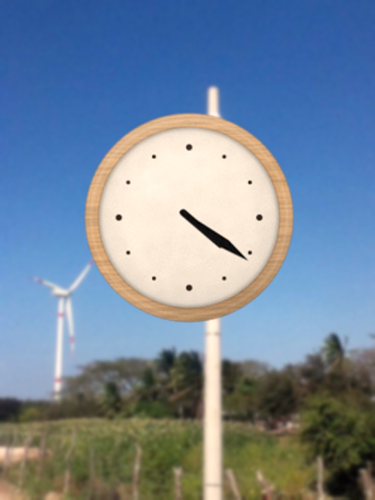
4:21
